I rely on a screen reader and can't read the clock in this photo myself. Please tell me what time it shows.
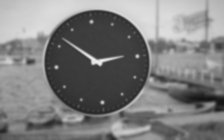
2:52
